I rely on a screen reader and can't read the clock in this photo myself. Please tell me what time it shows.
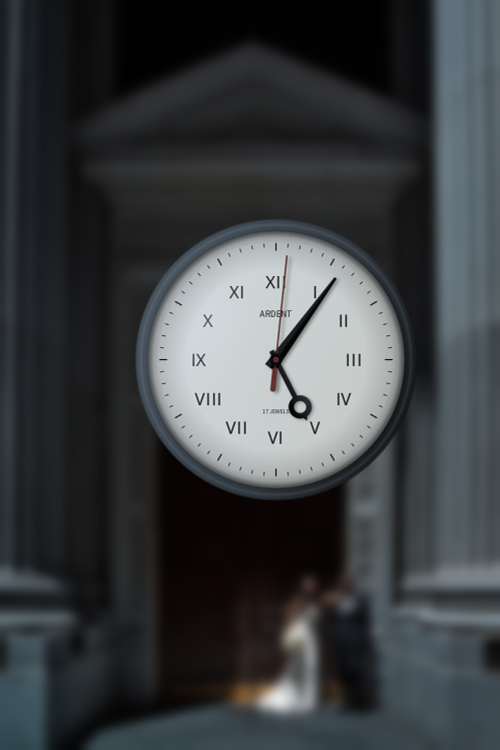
5:06:01
